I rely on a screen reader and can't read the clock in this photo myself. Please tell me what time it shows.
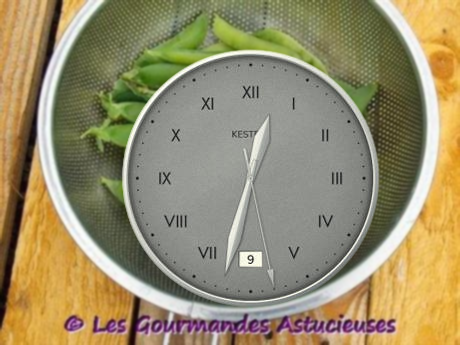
12:32:28
